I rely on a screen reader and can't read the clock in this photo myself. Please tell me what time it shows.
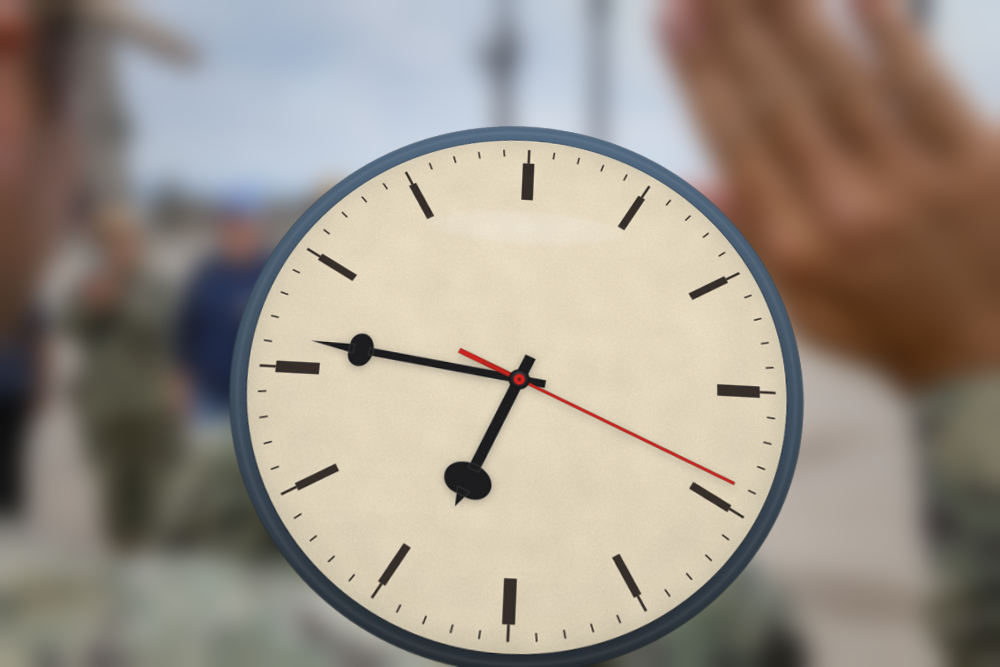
6:46:19
